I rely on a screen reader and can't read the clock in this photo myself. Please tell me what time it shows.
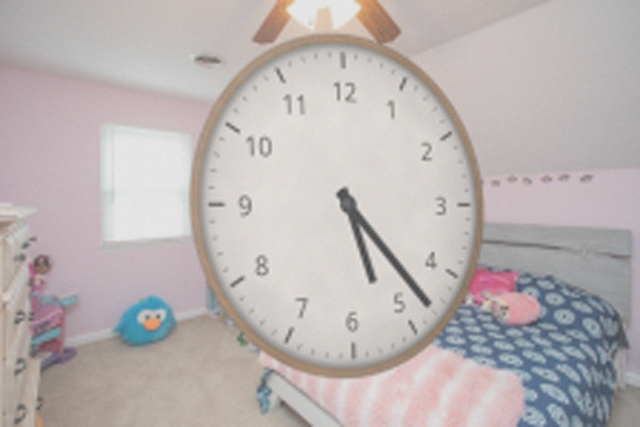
5:23
